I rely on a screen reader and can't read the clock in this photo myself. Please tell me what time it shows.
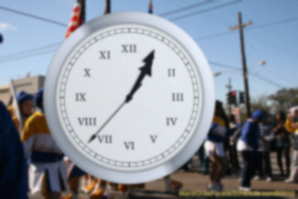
1:04:37
